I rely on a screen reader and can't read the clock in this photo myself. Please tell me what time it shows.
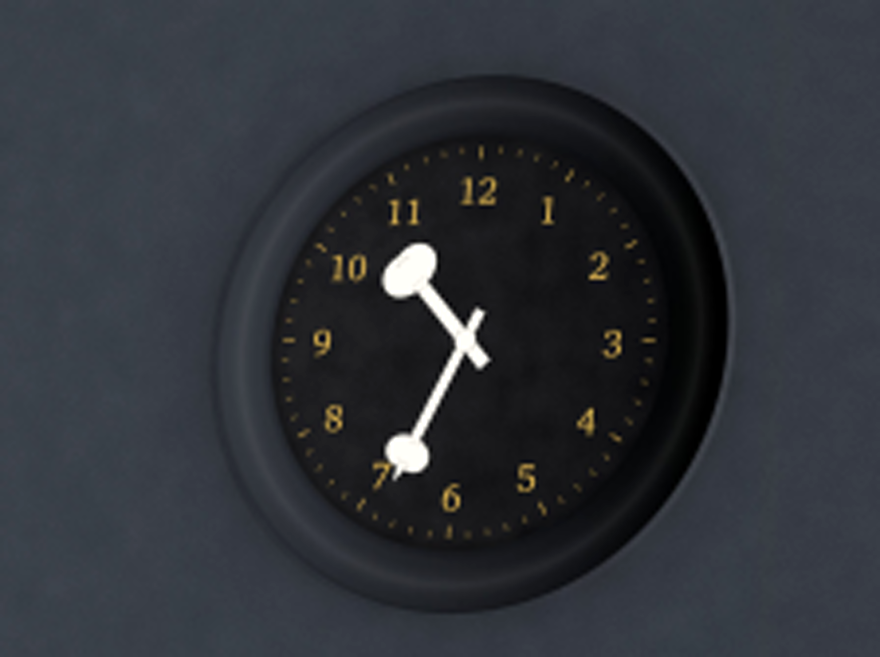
10:34
